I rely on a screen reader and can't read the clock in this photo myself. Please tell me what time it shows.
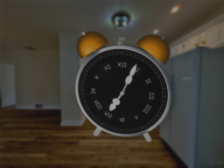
7:04
